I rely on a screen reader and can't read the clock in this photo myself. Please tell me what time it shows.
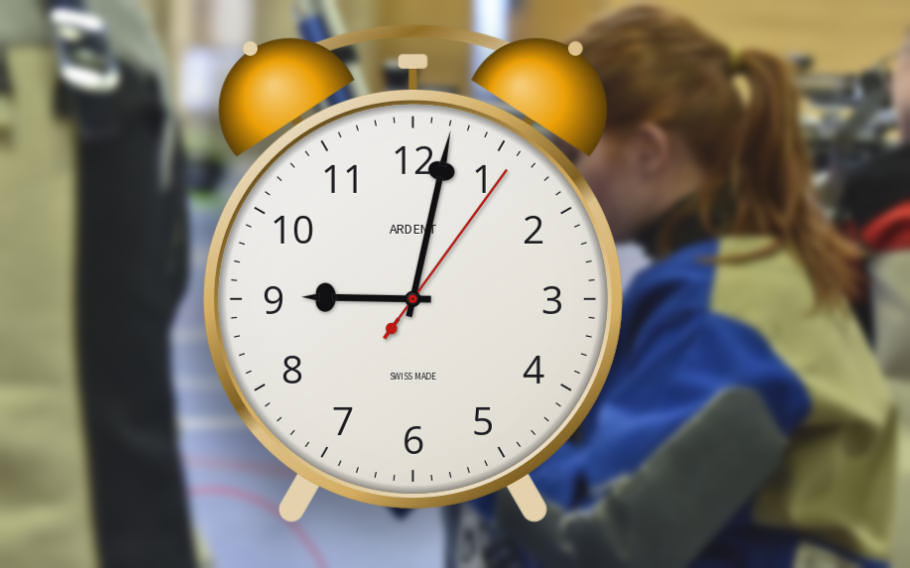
9:02:06
